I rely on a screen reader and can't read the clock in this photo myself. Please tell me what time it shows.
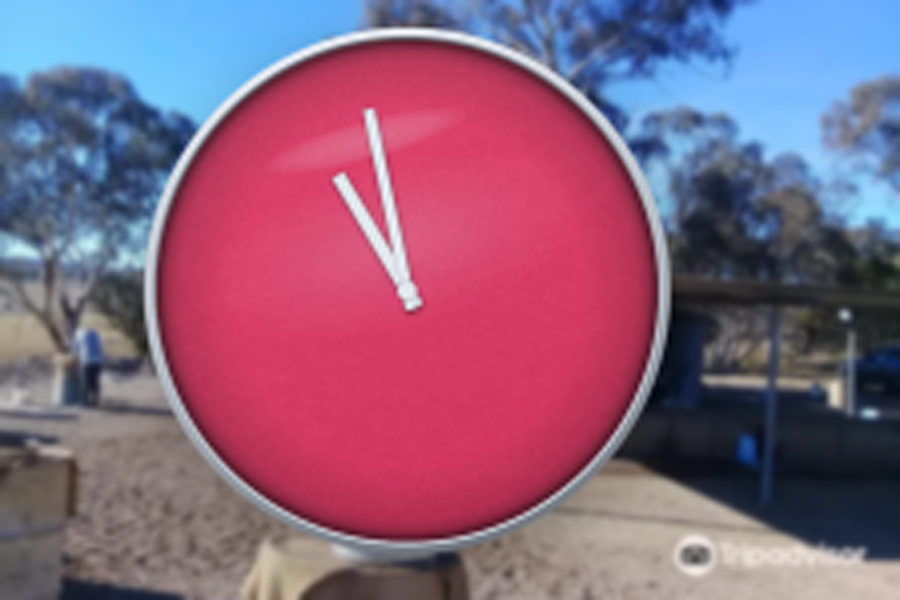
10:58
